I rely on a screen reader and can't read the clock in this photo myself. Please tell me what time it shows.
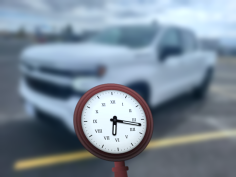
6:17
